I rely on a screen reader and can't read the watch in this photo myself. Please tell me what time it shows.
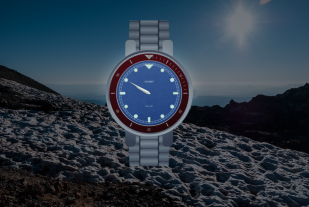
9:50
